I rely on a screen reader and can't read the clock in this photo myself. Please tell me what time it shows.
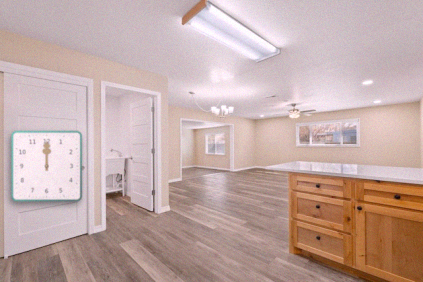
12:00
